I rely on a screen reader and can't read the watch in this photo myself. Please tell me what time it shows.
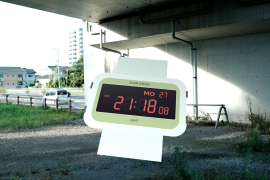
21:18:08
